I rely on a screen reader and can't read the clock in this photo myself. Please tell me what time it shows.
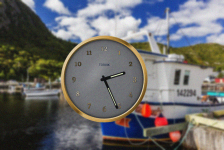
2:26
